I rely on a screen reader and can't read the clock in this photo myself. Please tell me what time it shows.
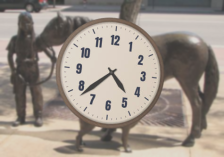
4:38
